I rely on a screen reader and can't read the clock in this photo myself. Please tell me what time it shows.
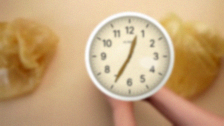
12:35
